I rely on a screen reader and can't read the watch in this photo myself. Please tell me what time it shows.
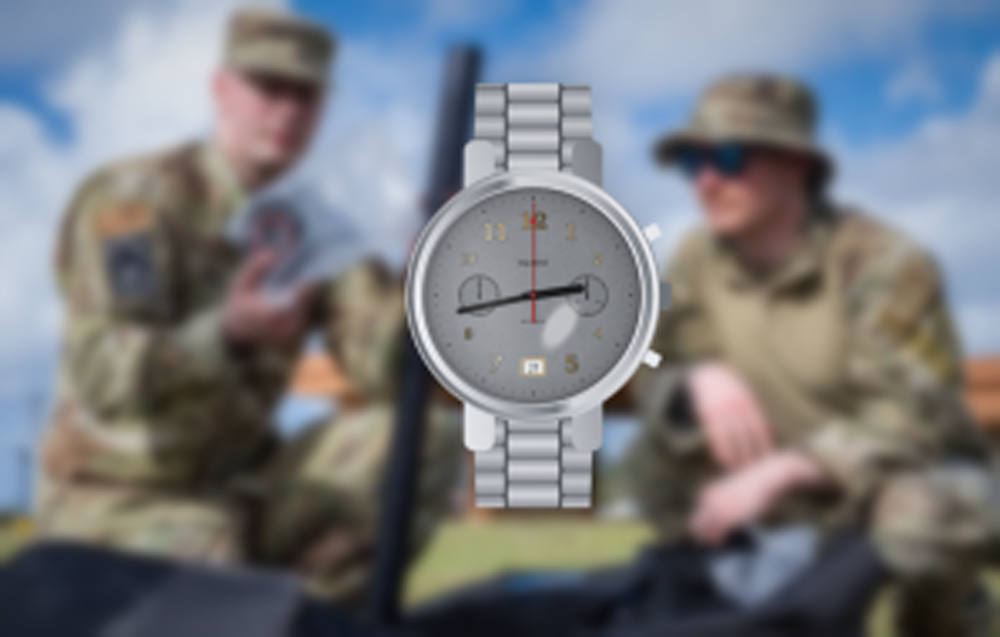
2:43
